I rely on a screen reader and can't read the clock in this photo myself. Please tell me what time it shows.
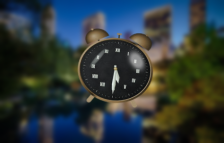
5:30
